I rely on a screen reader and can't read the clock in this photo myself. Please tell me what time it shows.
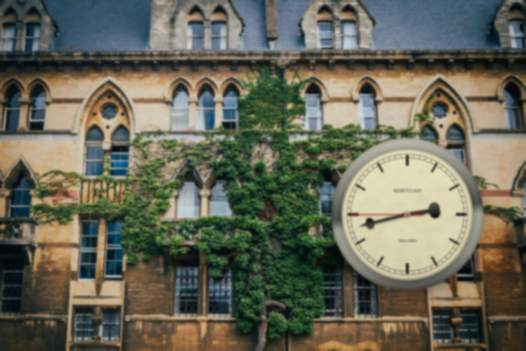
2:42:45
